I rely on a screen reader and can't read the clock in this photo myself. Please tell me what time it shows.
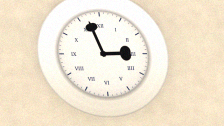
2:57
